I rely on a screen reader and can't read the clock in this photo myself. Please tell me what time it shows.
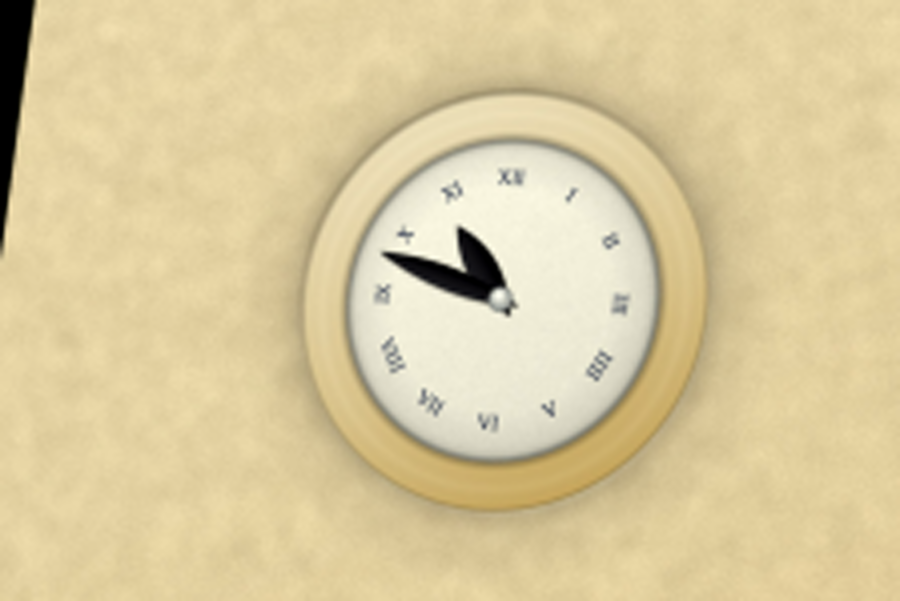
10:48
